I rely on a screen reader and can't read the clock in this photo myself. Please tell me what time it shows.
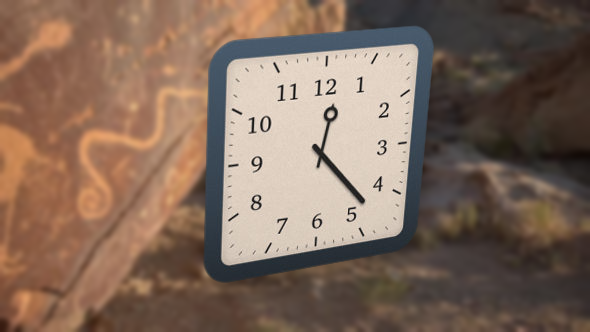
12:23
